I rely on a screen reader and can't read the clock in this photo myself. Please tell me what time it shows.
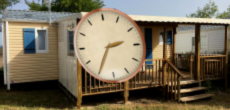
2:35
